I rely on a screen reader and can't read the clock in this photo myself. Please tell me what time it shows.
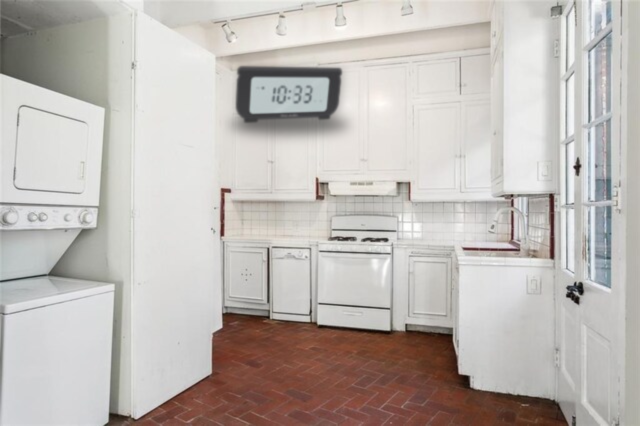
10:33
